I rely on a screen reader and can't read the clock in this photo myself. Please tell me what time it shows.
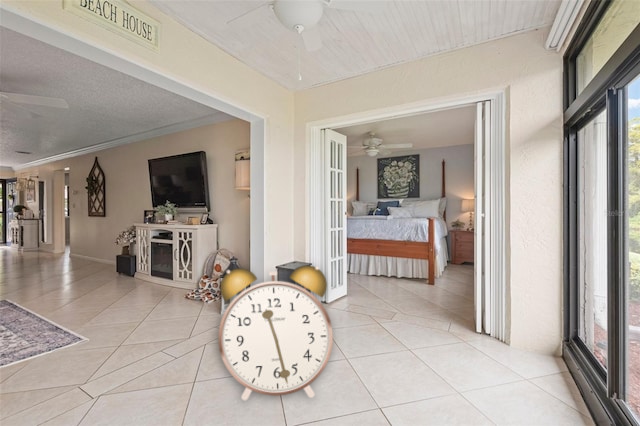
11:28
